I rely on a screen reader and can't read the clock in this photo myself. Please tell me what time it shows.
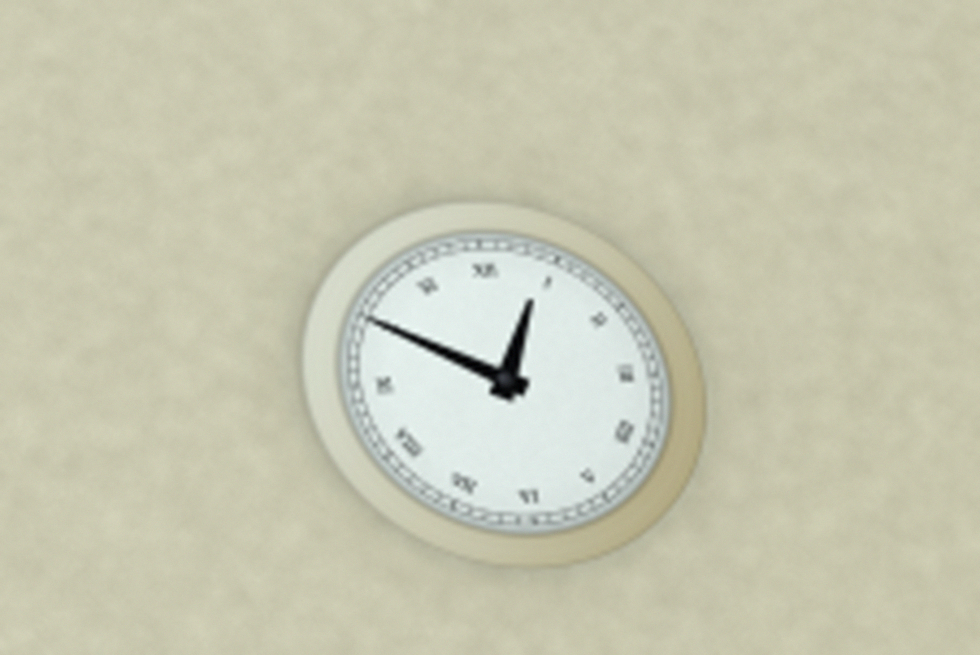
12:50
